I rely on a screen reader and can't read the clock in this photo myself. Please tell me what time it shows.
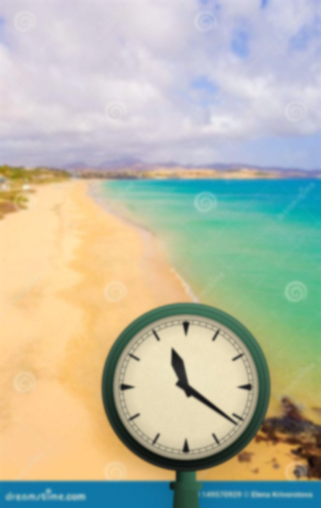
11:21
